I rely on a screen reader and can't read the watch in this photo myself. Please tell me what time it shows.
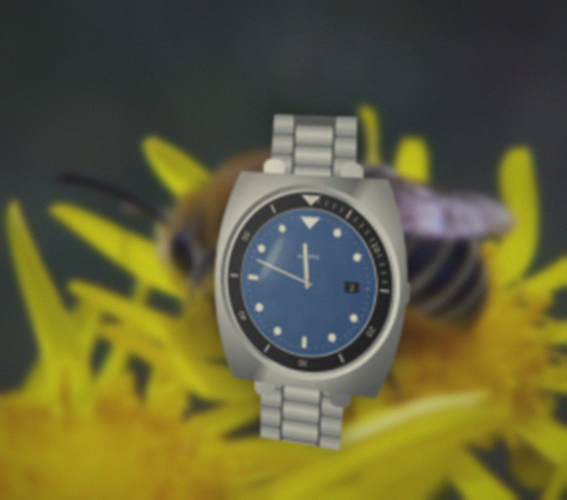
11:48
